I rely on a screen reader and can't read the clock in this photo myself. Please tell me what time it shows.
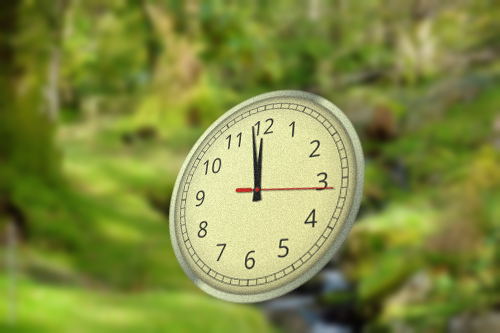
11:58:16
